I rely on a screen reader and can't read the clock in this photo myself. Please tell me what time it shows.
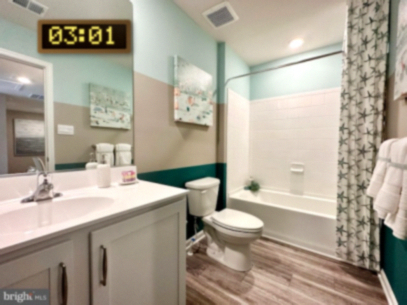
3:01
